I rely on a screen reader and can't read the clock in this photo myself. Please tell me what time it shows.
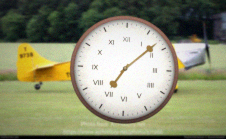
7:08
